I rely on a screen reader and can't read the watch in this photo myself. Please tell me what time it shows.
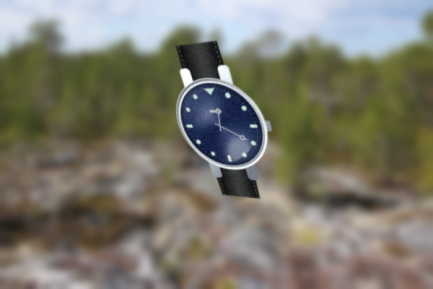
12:20
